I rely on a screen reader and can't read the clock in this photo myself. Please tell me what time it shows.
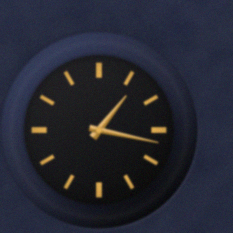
1:17
